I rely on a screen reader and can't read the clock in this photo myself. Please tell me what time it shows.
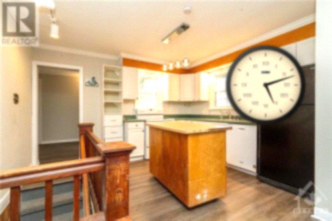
5:12
